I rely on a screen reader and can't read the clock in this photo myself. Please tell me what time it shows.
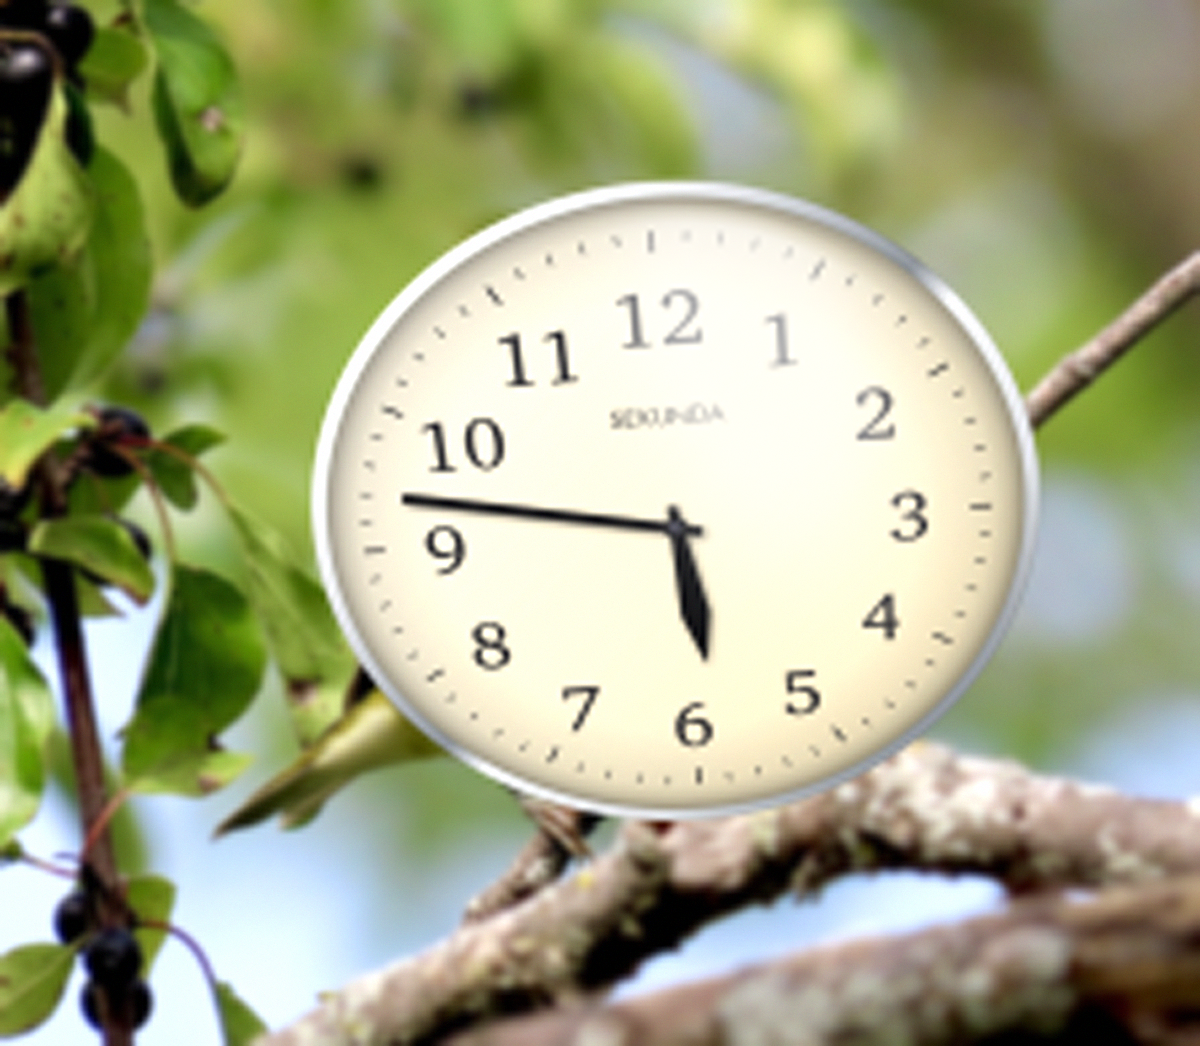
5:47
